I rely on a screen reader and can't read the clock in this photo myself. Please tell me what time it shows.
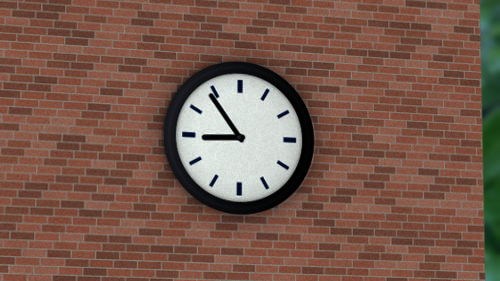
8:54
